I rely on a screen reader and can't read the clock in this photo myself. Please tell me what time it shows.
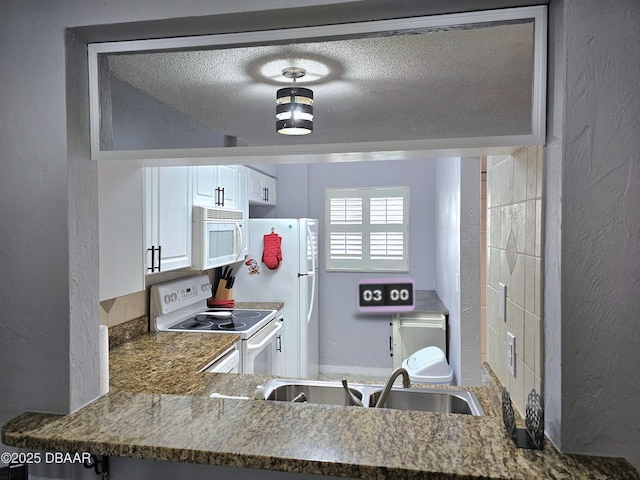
3:00
